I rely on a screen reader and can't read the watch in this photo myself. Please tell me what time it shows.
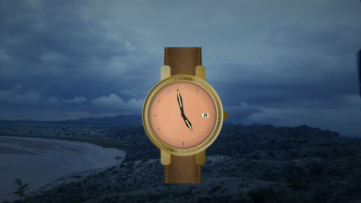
4:58
